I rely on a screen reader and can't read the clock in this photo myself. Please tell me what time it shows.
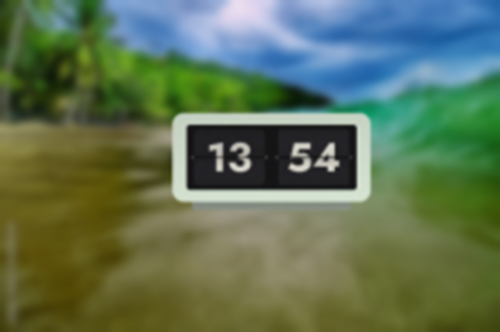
13:54
